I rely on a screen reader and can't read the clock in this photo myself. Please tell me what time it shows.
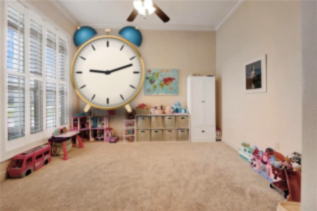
9:12
